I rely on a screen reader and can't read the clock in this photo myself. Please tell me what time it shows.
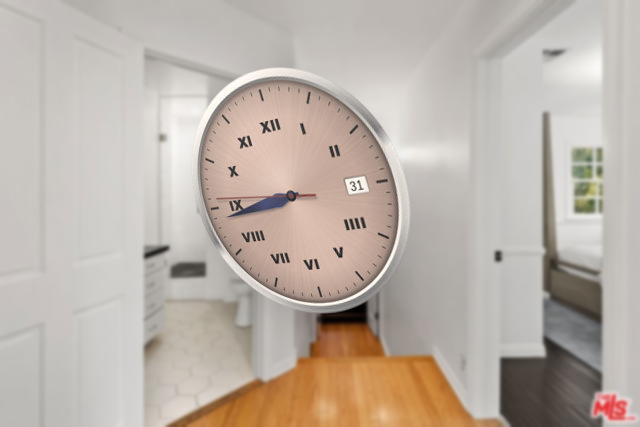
8:43:46
